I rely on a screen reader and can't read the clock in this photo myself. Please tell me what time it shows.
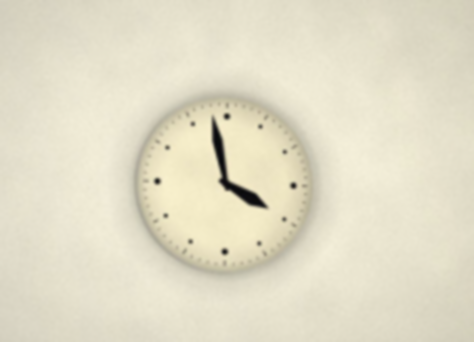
3:58
